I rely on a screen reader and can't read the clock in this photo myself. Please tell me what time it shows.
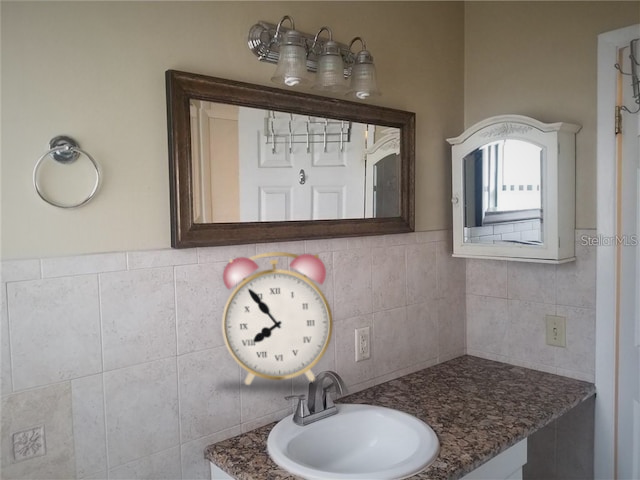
7:54
